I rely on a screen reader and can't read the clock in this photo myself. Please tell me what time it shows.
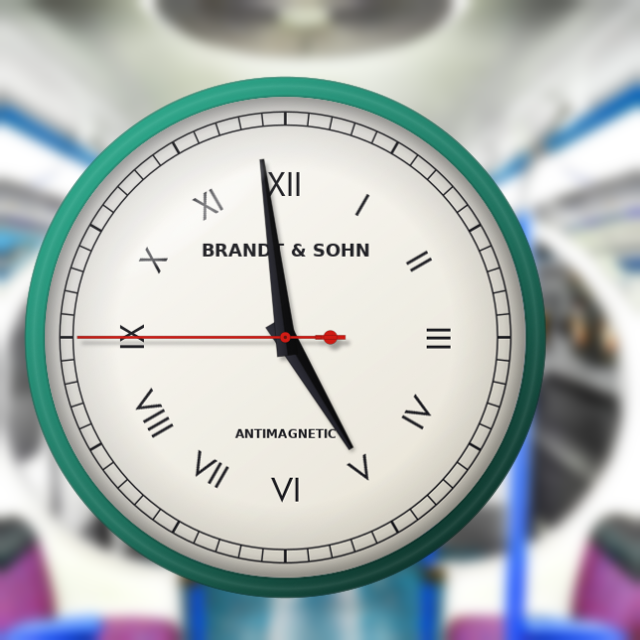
4:58:45
